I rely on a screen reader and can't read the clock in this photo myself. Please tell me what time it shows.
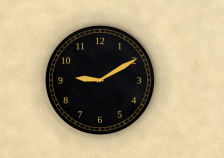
9:10
